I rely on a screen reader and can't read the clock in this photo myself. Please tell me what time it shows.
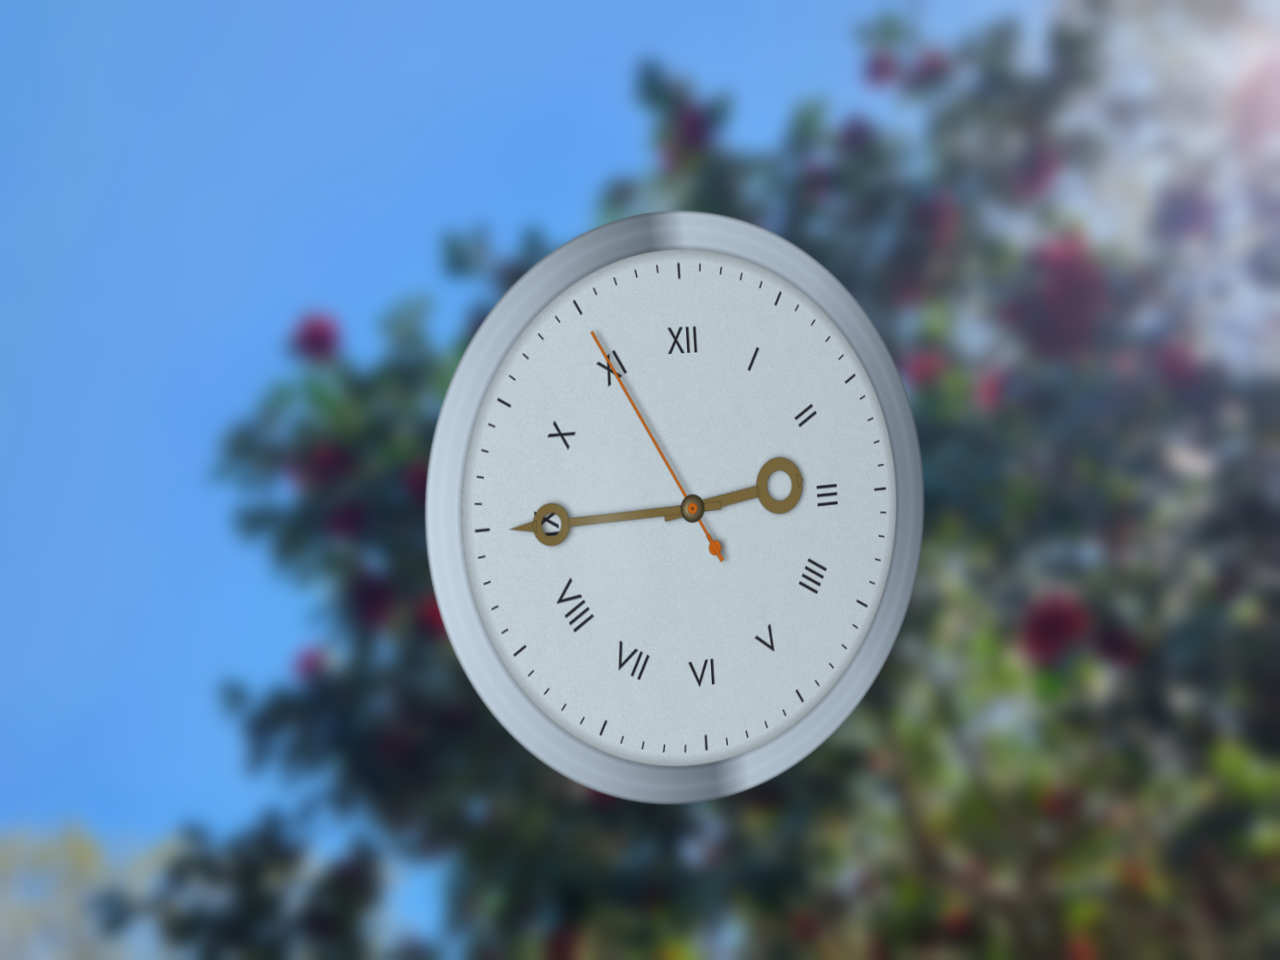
2:44:55
